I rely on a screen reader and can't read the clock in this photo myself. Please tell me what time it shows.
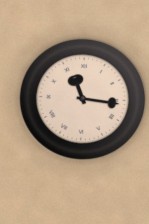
11:16
